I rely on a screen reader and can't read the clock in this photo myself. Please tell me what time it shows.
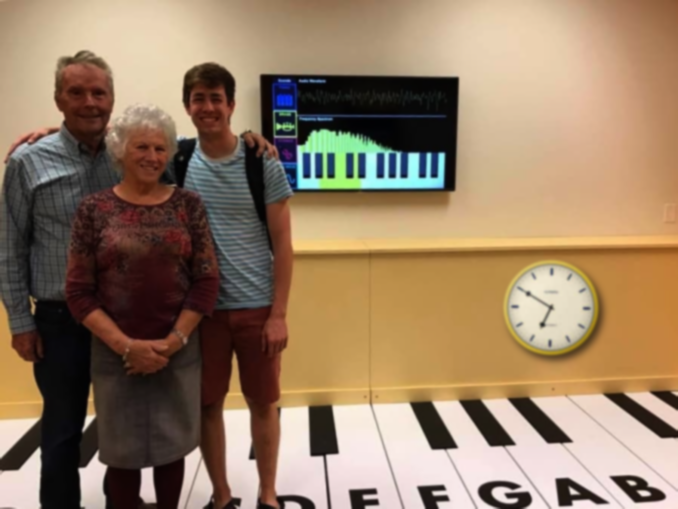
6:50
